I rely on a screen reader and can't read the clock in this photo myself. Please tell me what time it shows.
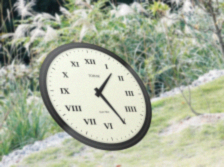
1:25
